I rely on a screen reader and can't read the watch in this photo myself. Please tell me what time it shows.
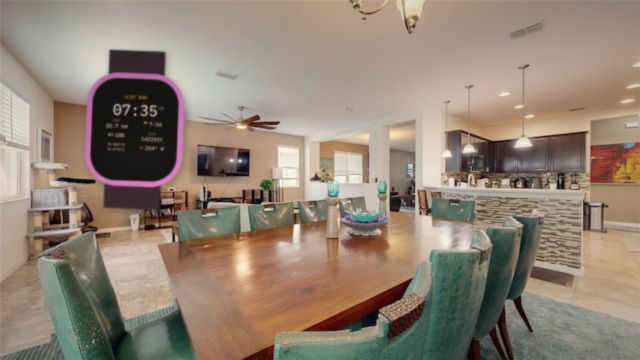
7:35
